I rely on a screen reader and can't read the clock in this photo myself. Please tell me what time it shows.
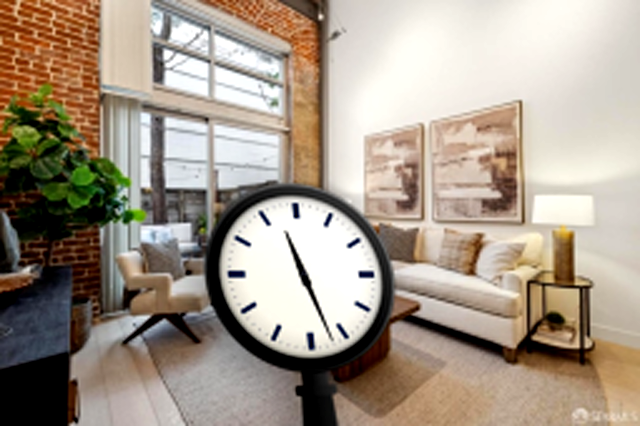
11:27
